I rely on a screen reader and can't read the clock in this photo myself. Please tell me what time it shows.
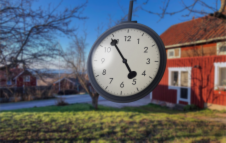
4:54
